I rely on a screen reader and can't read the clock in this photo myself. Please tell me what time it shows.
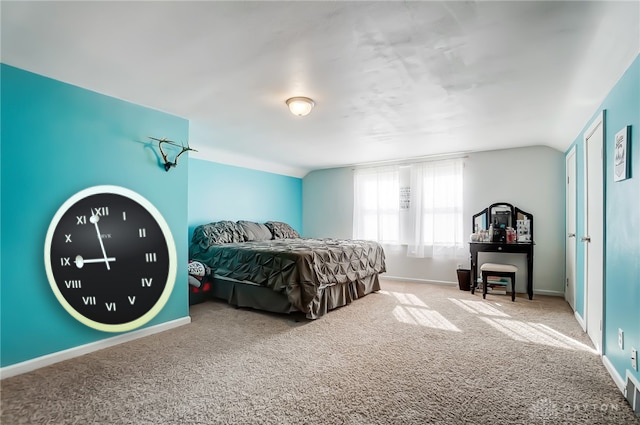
8:58
